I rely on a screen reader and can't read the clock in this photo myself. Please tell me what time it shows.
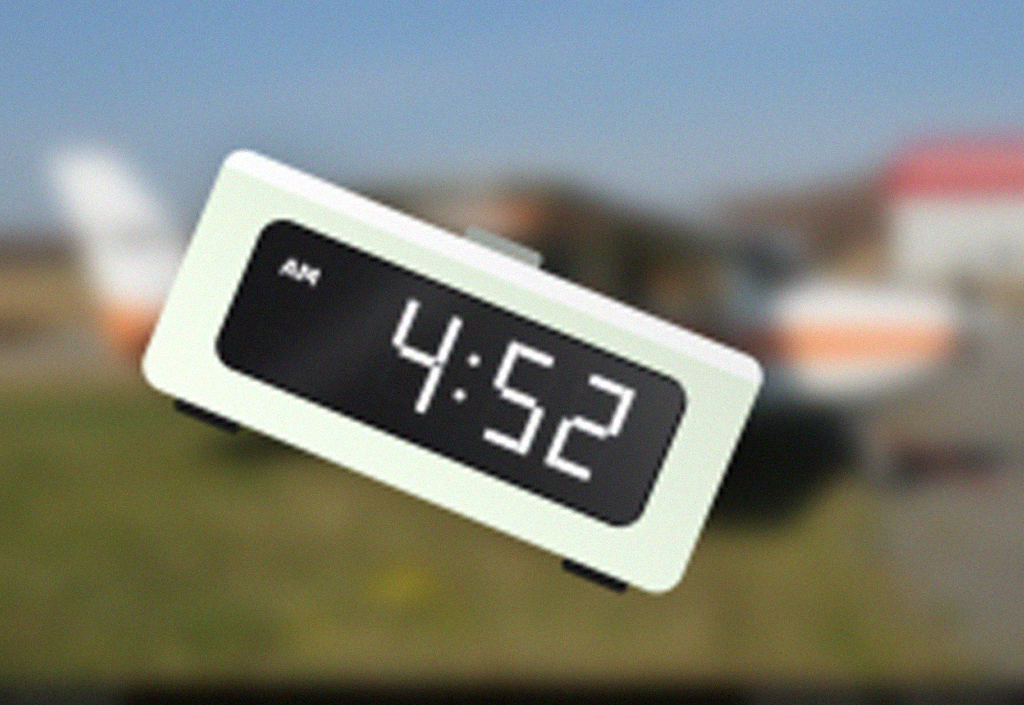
4:52
